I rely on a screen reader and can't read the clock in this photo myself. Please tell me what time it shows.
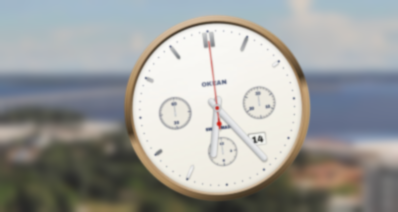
6:24
